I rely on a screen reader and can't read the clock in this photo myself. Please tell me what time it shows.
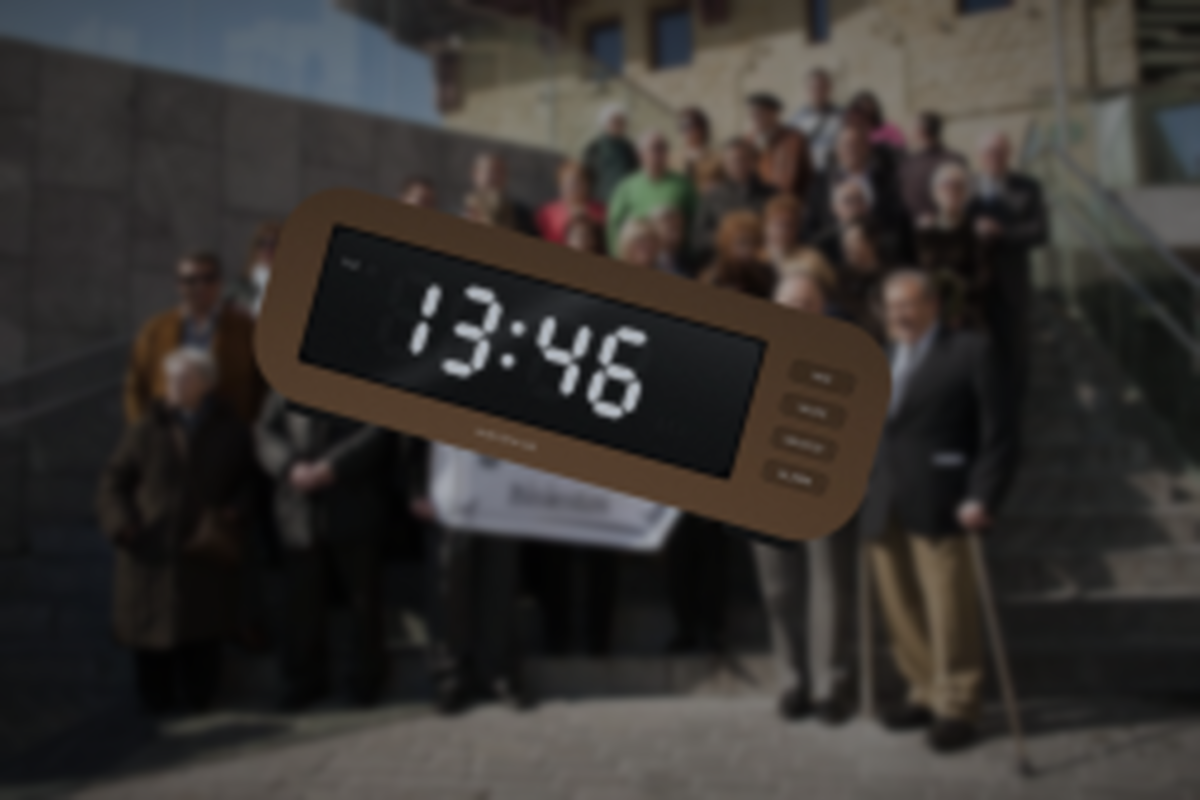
13:46
